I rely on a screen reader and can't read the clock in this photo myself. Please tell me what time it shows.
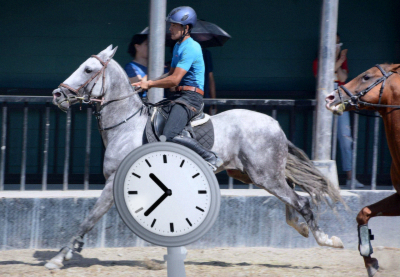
10:38
